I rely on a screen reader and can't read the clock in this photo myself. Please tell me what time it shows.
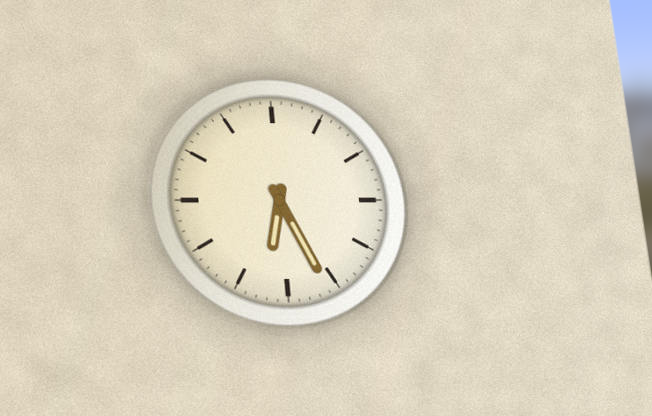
6:26
